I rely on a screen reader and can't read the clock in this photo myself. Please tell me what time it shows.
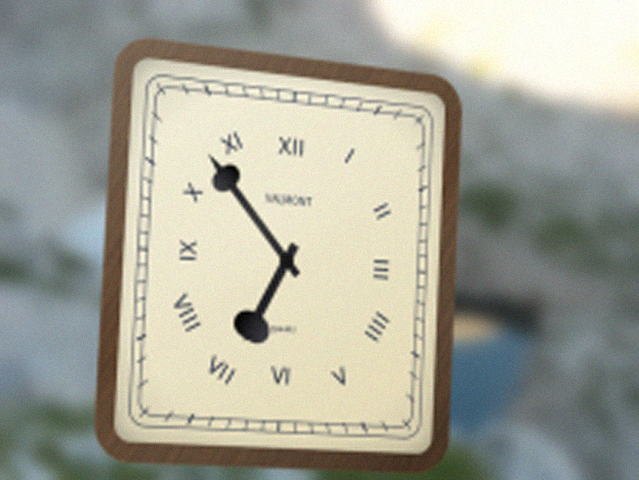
6:53
